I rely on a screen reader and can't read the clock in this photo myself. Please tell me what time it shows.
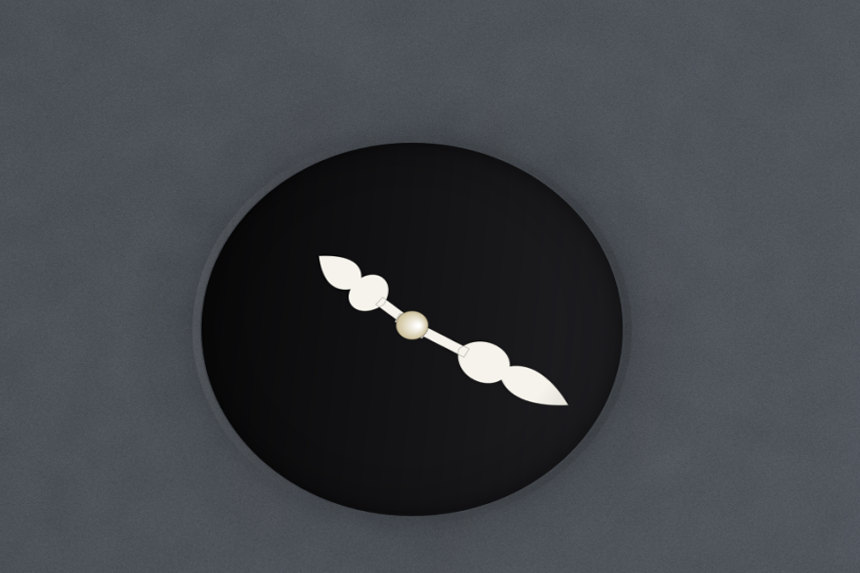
10:20
